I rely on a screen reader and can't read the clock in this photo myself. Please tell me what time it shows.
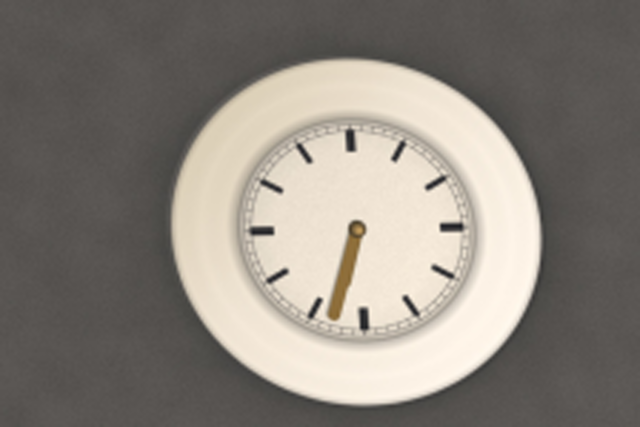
6:33
